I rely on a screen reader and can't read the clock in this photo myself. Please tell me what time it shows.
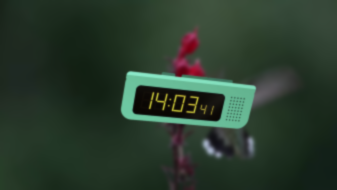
14:03:41
